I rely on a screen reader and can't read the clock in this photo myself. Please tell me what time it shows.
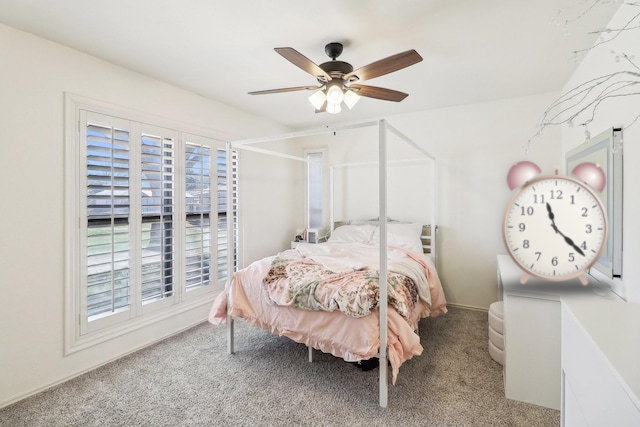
11:22
